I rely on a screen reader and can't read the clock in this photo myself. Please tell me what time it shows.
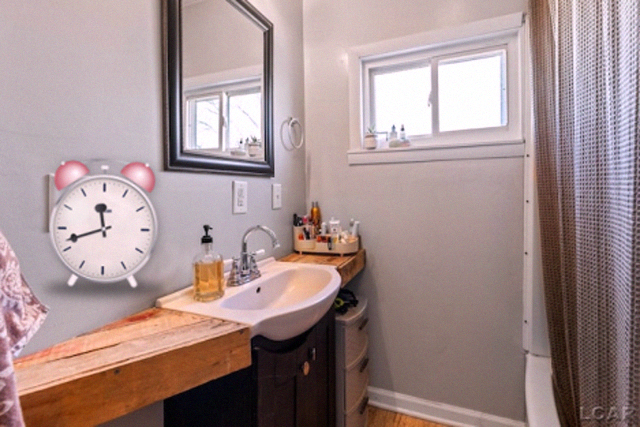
11:42
